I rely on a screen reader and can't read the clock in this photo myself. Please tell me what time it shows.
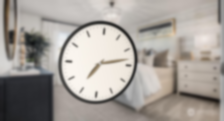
7:13
